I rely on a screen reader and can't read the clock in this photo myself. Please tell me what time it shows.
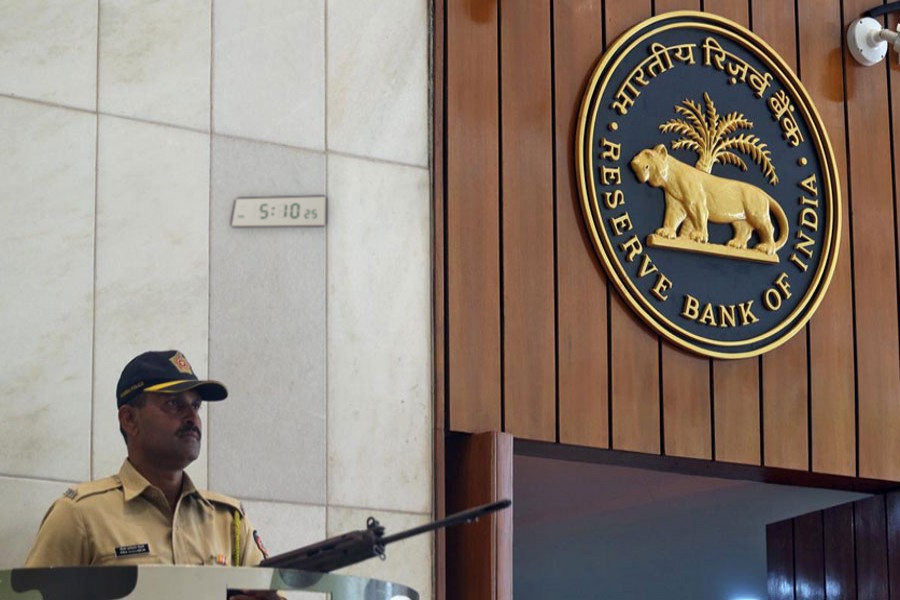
5:10
